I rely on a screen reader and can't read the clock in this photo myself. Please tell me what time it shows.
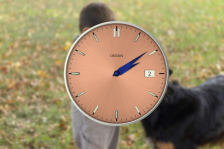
2:09
